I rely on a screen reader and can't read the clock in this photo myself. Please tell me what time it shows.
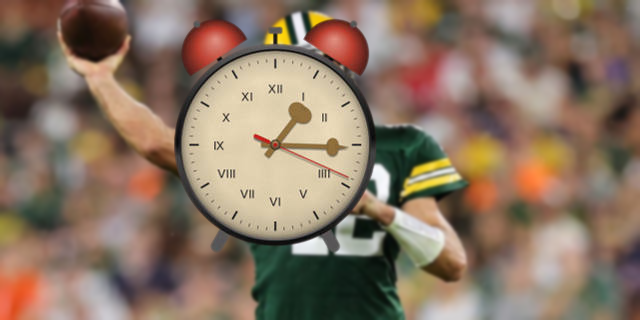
1:15:19
